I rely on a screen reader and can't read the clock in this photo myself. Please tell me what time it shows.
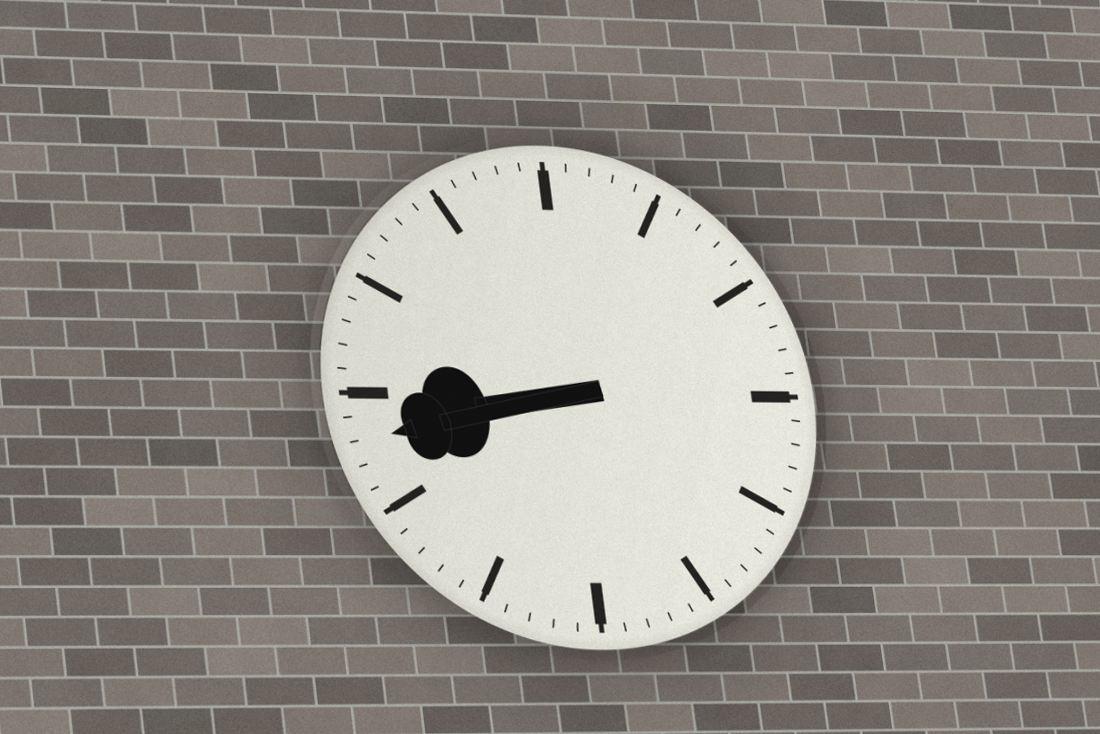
8:43
